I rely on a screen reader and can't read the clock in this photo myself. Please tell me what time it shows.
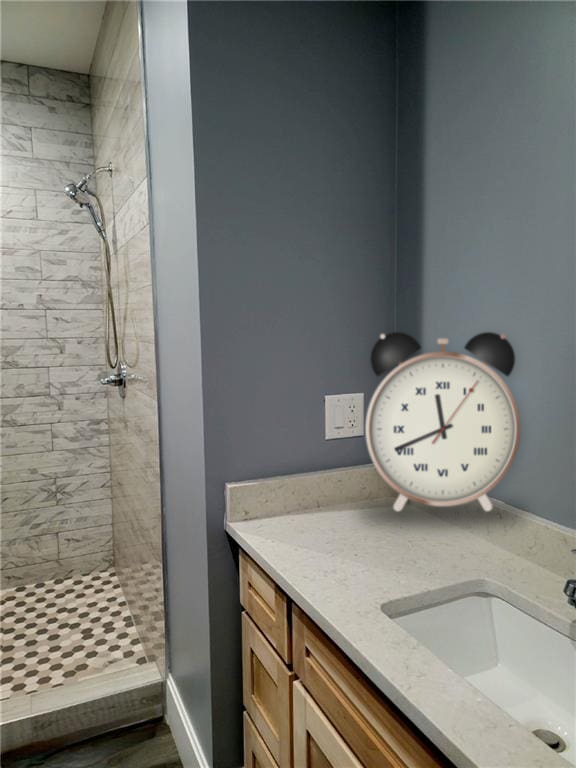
11:41:06
